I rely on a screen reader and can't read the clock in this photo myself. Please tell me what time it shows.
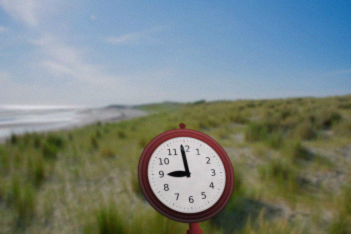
8:59
